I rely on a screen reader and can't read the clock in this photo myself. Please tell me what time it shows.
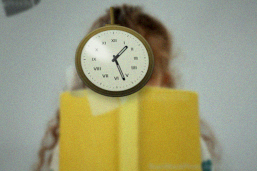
1:27
